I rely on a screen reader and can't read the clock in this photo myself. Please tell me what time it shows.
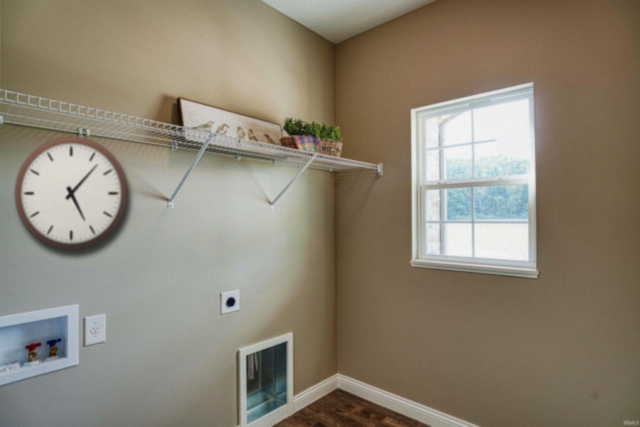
5:07
